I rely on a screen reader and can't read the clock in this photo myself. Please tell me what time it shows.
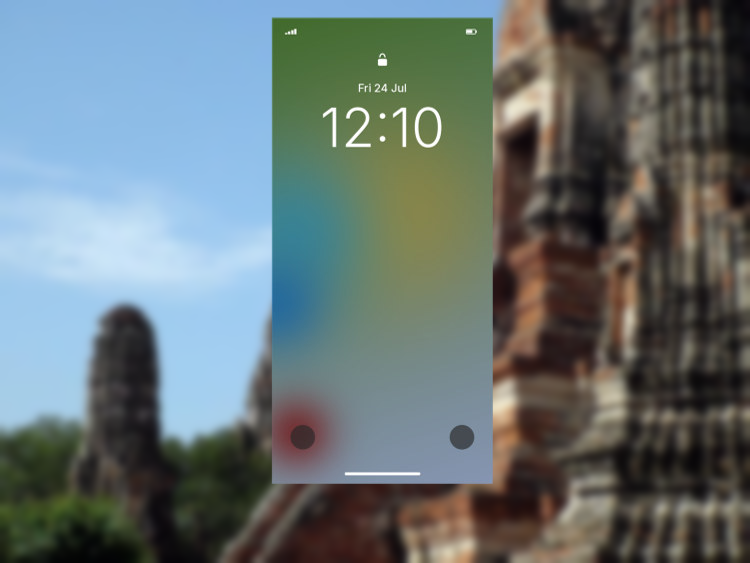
12:10
